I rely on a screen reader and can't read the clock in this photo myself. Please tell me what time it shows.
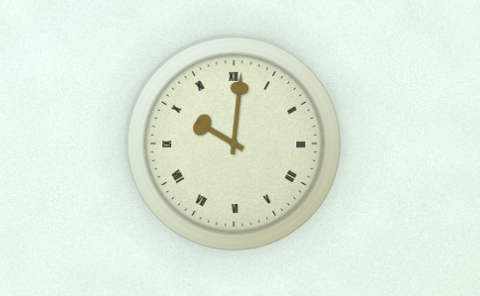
10:01
